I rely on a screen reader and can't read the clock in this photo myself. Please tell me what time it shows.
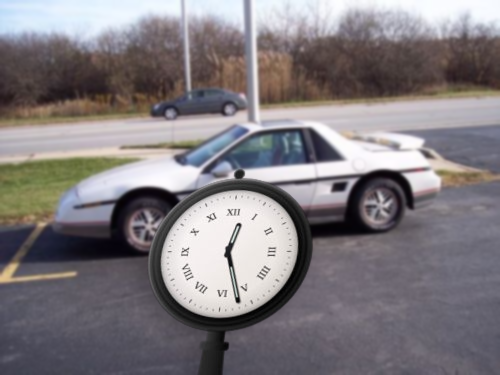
12:27
